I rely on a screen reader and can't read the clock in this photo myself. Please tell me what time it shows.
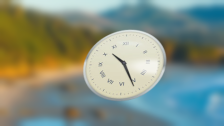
10:26
